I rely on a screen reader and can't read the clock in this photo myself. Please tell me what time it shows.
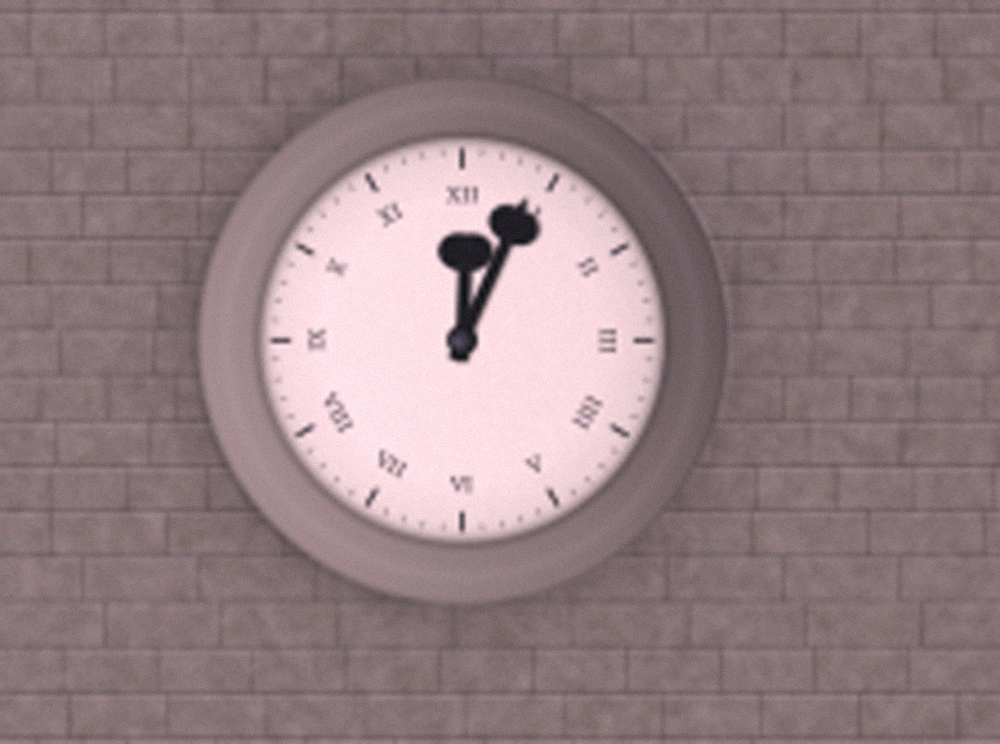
12:04
